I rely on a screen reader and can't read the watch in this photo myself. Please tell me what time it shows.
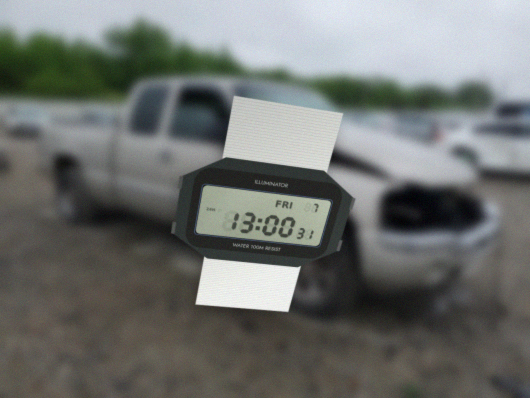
13:00:31
